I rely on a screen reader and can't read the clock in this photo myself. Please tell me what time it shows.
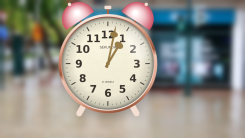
1:02
